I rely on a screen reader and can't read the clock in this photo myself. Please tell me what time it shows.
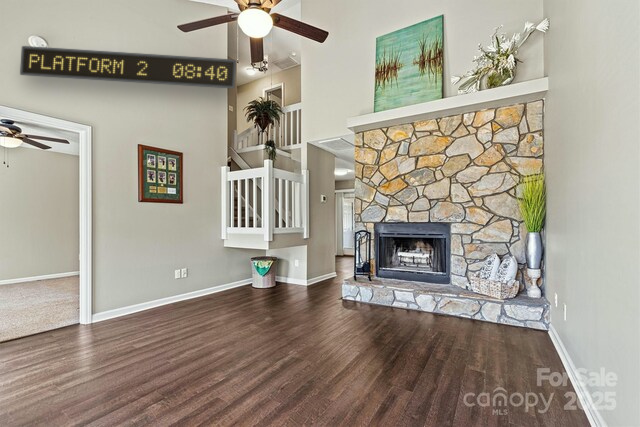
8:40
